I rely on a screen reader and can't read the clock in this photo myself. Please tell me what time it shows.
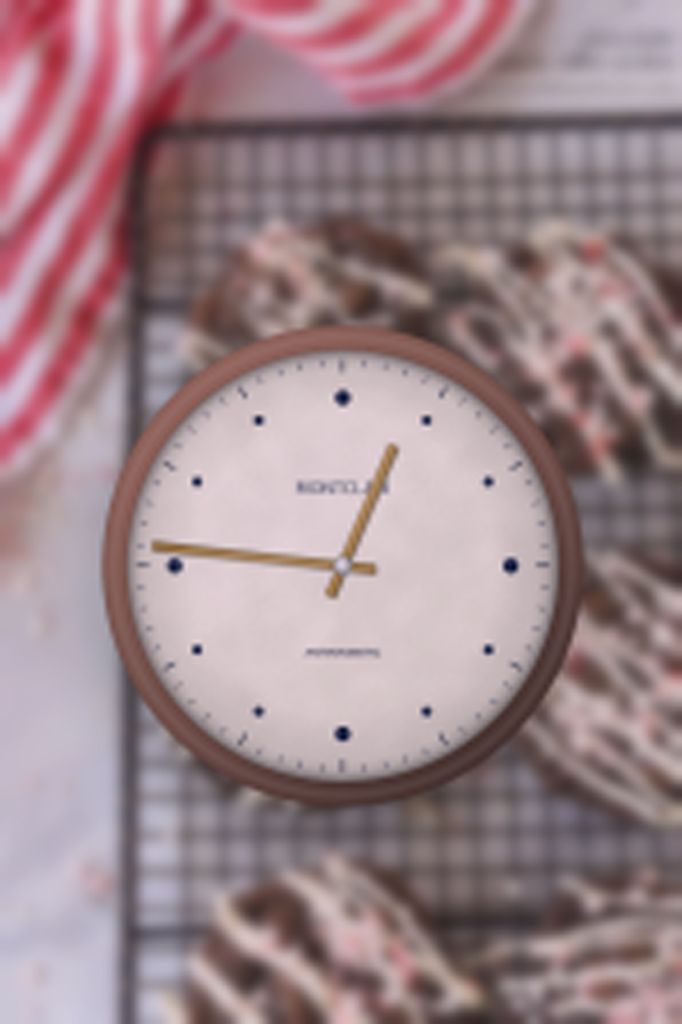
12:46
